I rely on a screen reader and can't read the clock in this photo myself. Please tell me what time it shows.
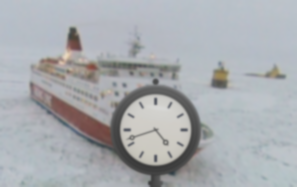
4:42
